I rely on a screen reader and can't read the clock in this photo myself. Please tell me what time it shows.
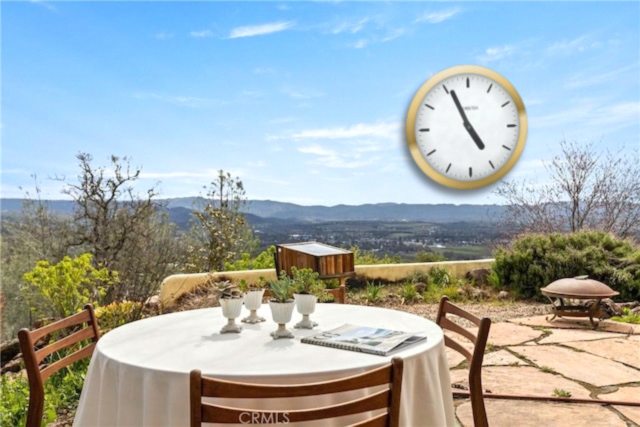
4:56
